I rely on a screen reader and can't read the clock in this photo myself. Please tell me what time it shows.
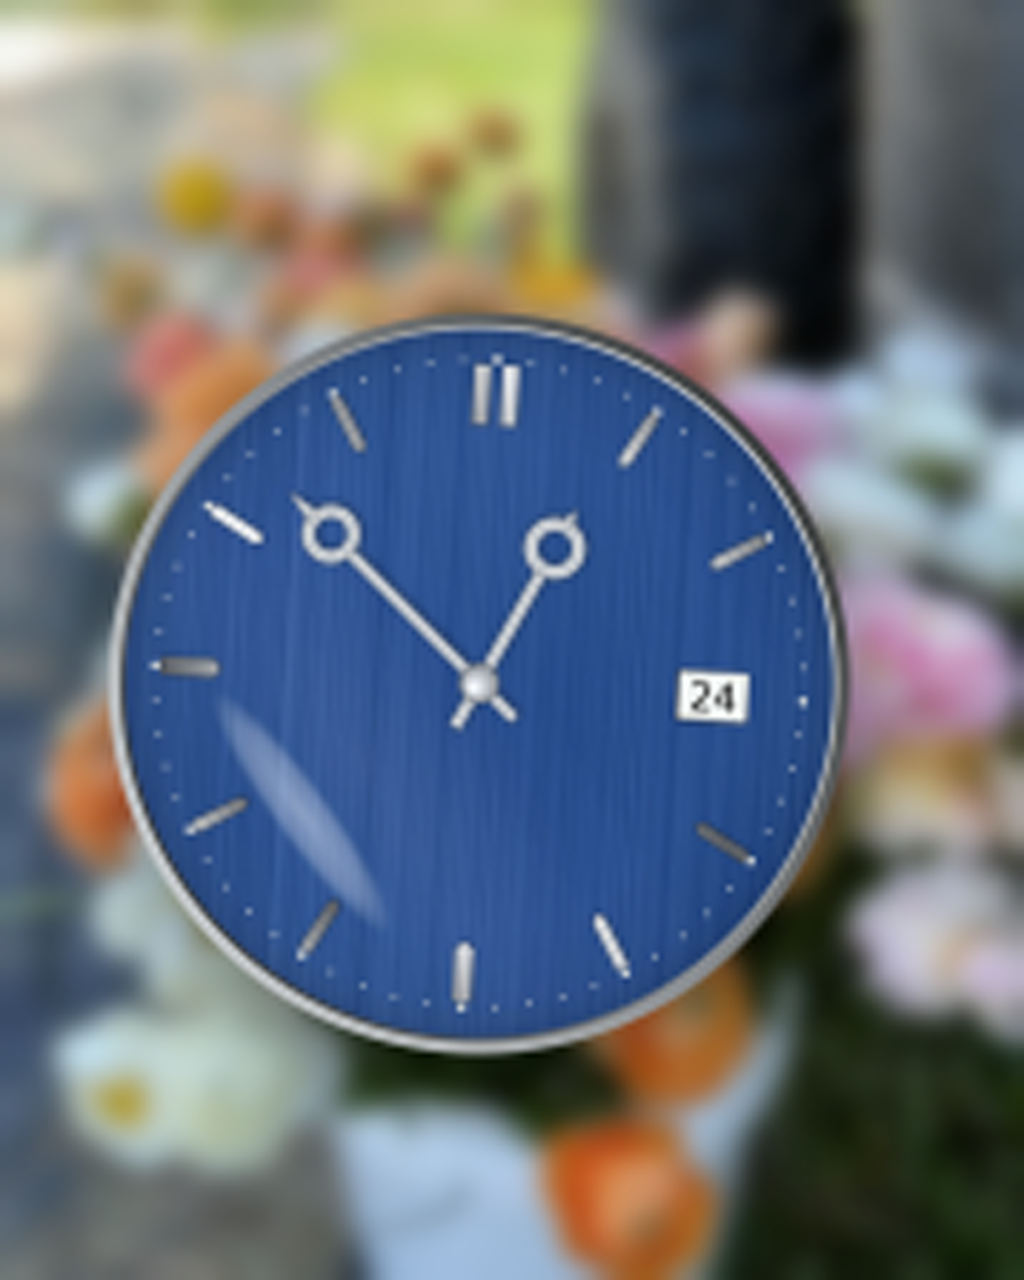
12:52
